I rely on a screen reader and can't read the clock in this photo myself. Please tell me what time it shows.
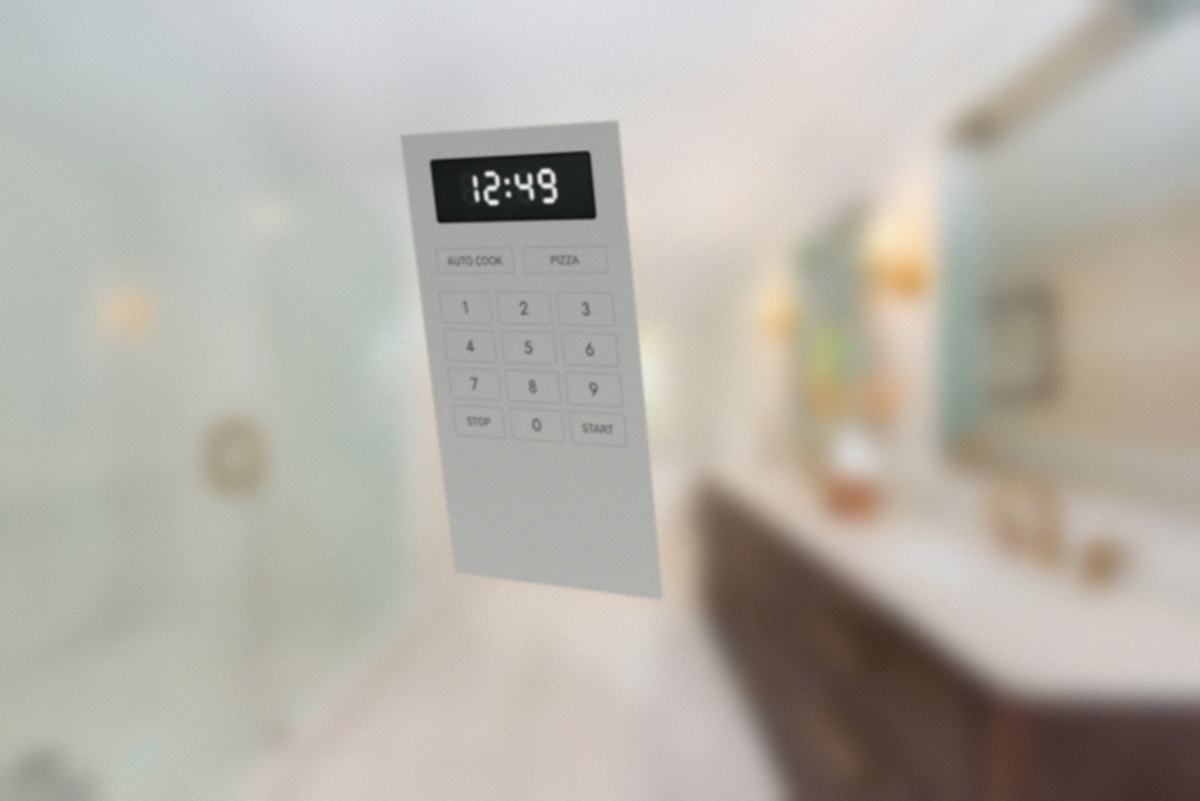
12:49
